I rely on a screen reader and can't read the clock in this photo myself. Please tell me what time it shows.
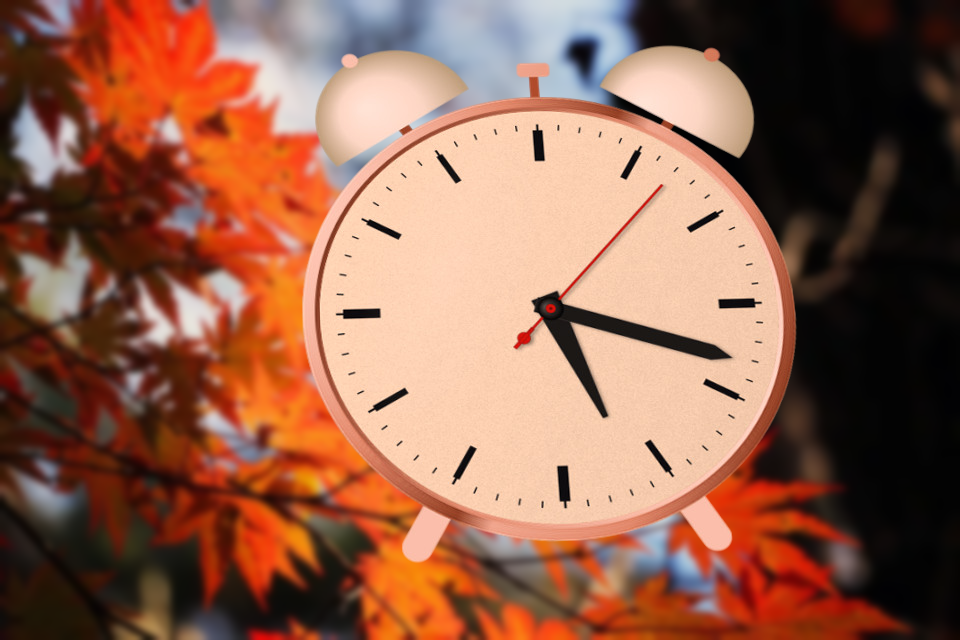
5:18:07
